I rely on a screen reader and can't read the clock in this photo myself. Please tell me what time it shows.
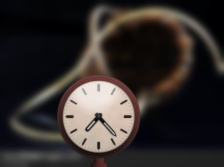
7:23
